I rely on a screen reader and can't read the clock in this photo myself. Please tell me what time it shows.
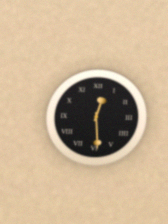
12:29
